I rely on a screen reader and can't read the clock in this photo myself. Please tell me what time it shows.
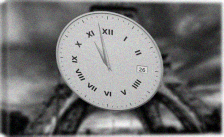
10:58
